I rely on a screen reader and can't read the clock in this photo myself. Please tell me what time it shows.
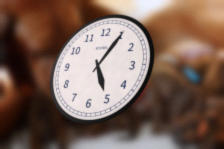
5:05
